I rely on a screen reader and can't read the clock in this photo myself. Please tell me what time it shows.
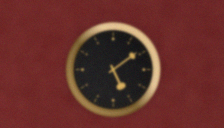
5:09
